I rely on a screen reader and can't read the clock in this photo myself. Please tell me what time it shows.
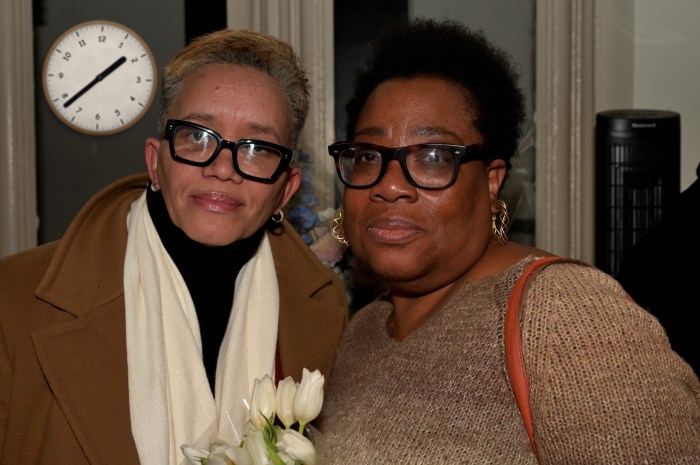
1:38
